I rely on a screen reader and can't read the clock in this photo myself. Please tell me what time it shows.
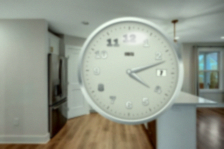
4:12
